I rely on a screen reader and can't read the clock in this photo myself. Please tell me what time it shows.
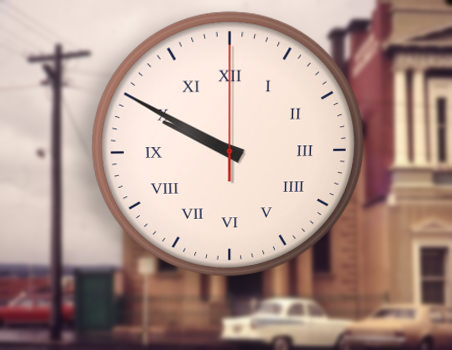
9:50:00
